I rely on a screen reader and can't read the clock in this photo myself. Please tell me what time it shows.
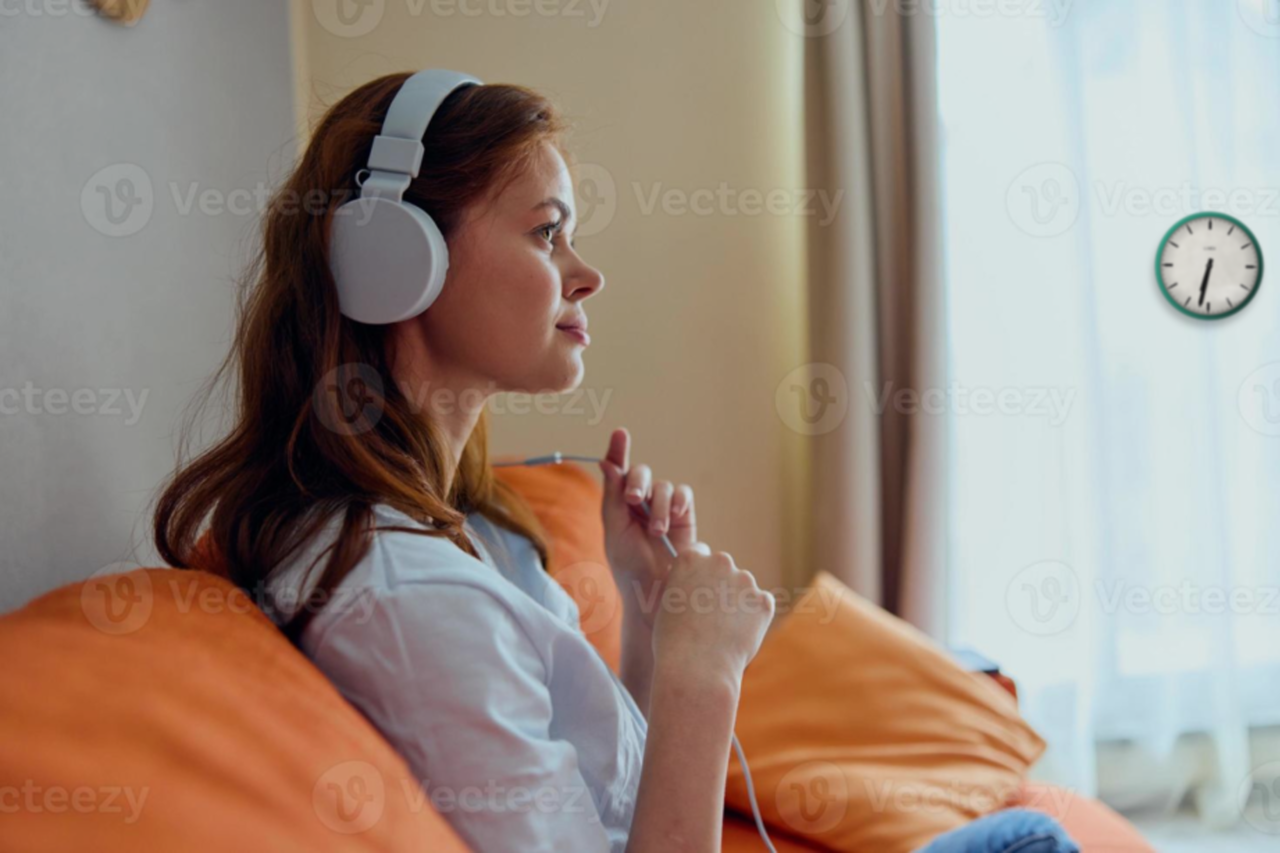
6:32
